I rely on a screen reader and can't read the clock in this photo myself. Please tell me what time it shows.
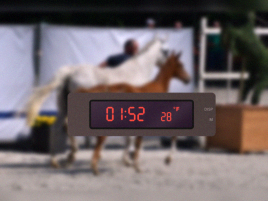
1:52
